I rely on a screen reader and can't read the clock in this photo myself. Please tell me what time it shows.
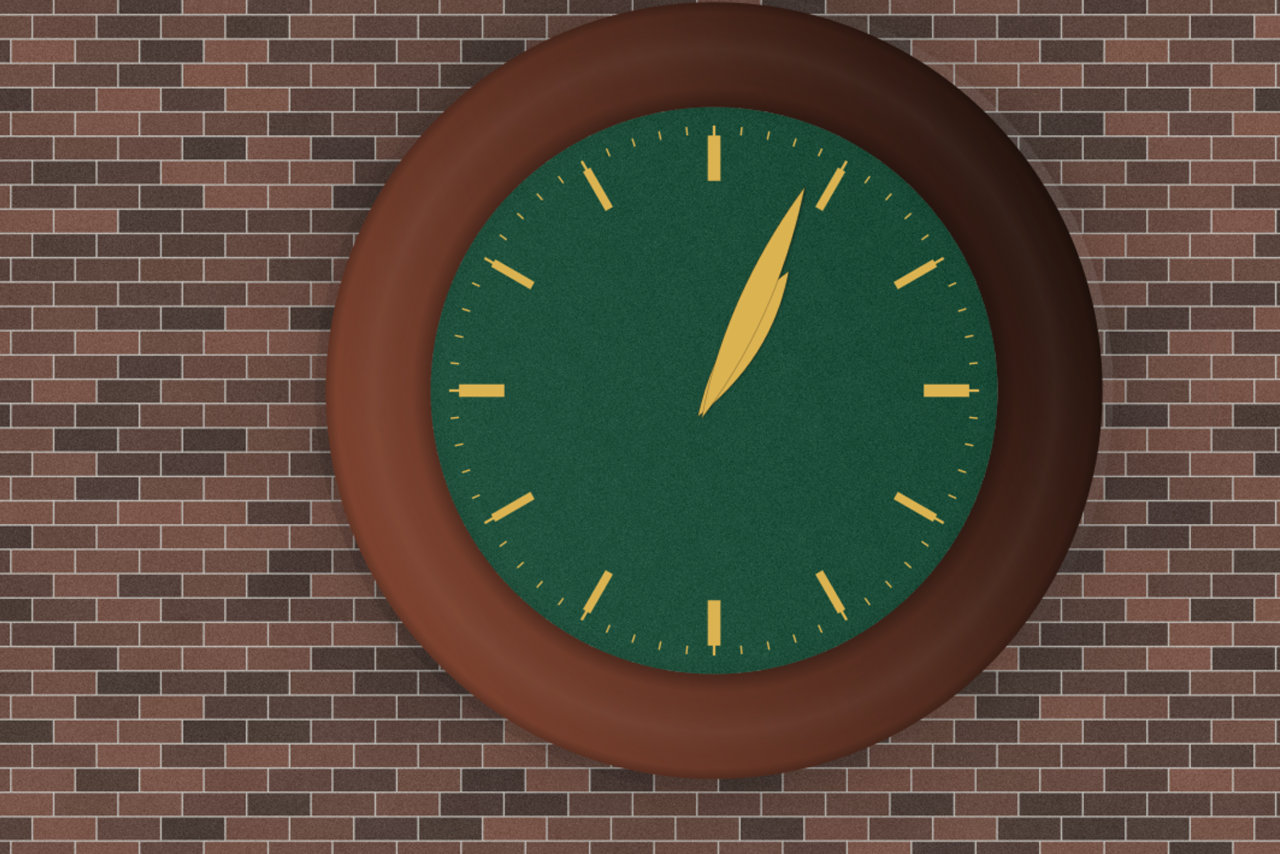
1:04
